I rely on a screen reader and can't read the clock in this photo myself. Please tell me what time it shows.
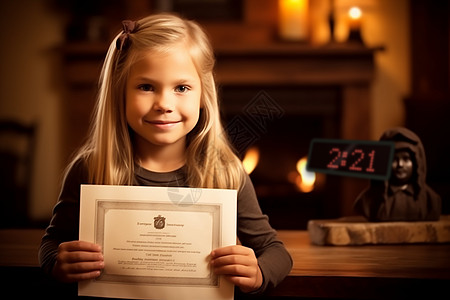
2:21
